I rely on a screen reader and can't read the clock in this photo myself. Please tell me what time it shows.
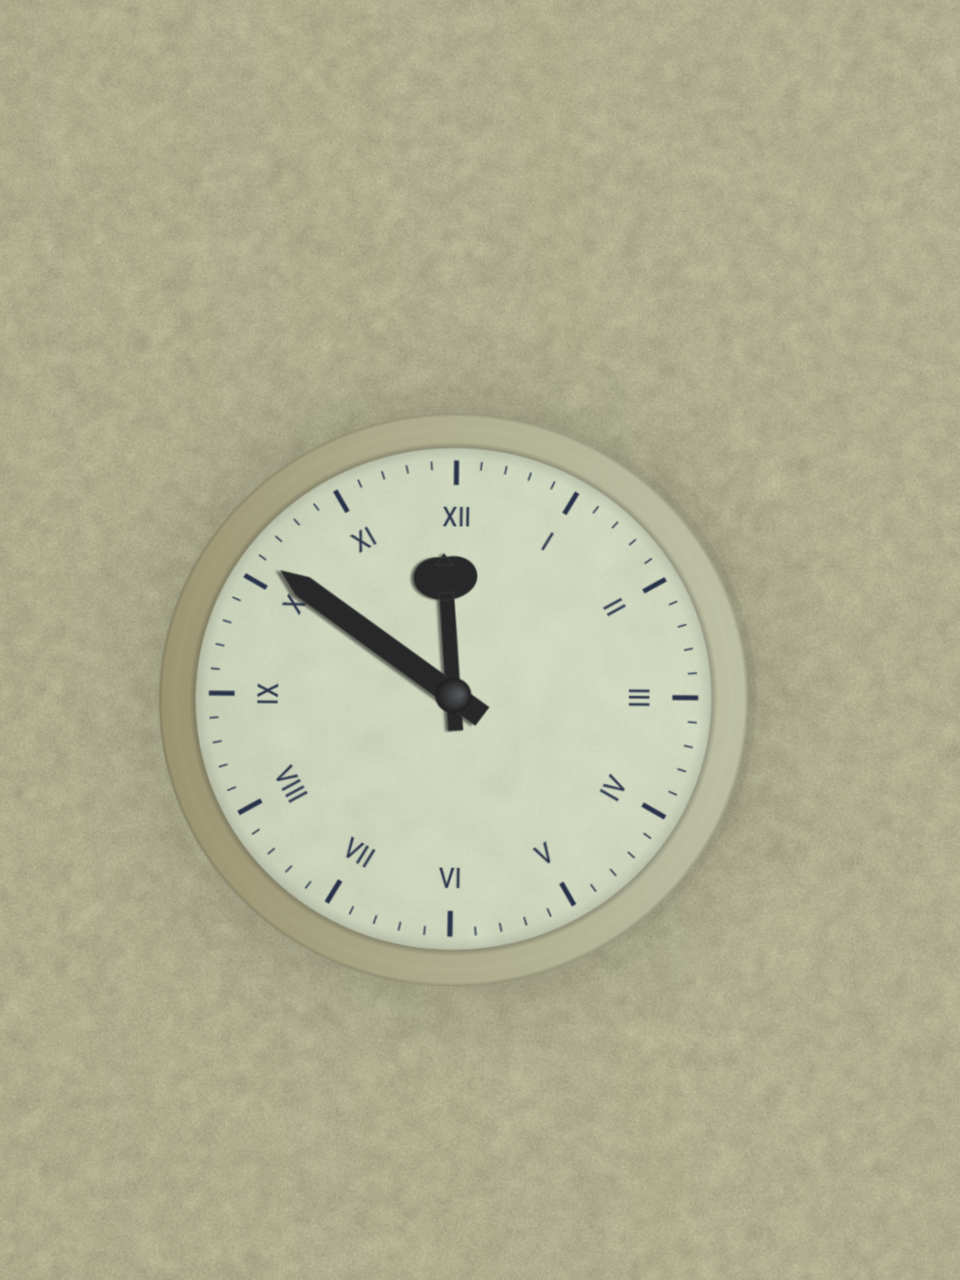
11:51
